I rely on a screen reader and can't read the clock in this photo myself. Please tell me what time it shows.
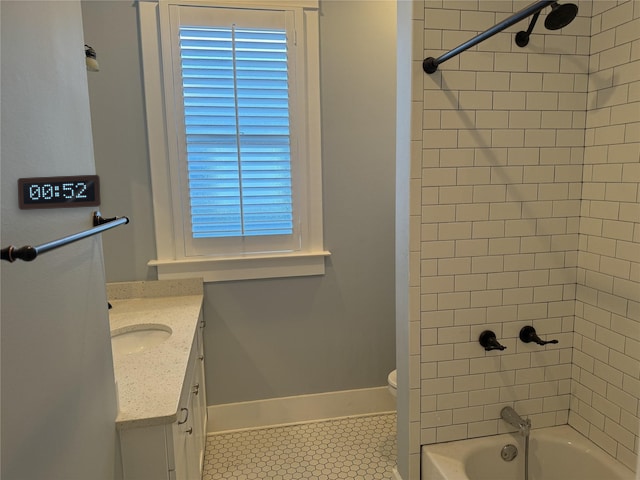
0:52
